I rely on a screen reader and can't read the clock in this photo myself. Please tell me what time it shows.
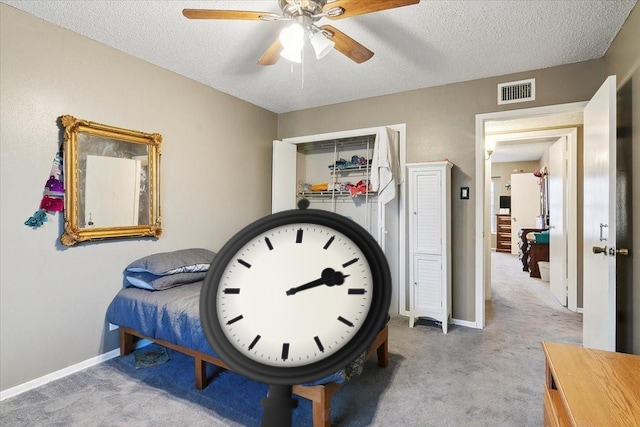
2:12
